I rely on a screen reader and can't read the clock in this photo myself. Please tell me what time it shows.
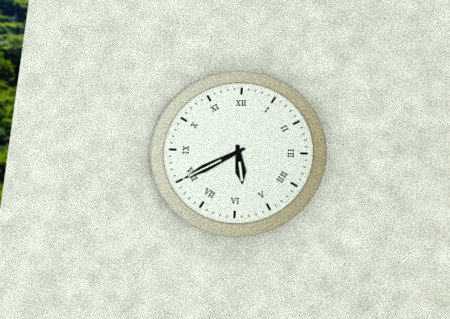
5:40
